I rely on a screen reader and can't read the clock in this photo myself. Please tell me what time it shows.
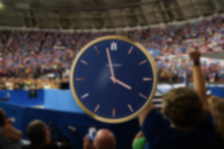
3:58
